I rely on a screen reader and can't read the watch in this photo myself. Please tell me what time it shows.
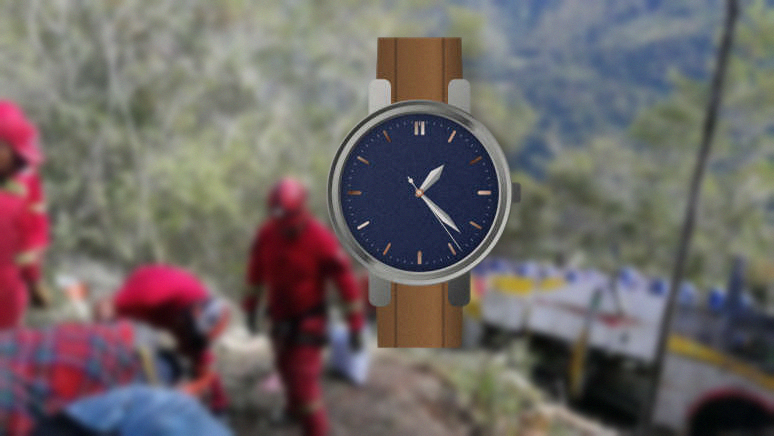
1:22:24
